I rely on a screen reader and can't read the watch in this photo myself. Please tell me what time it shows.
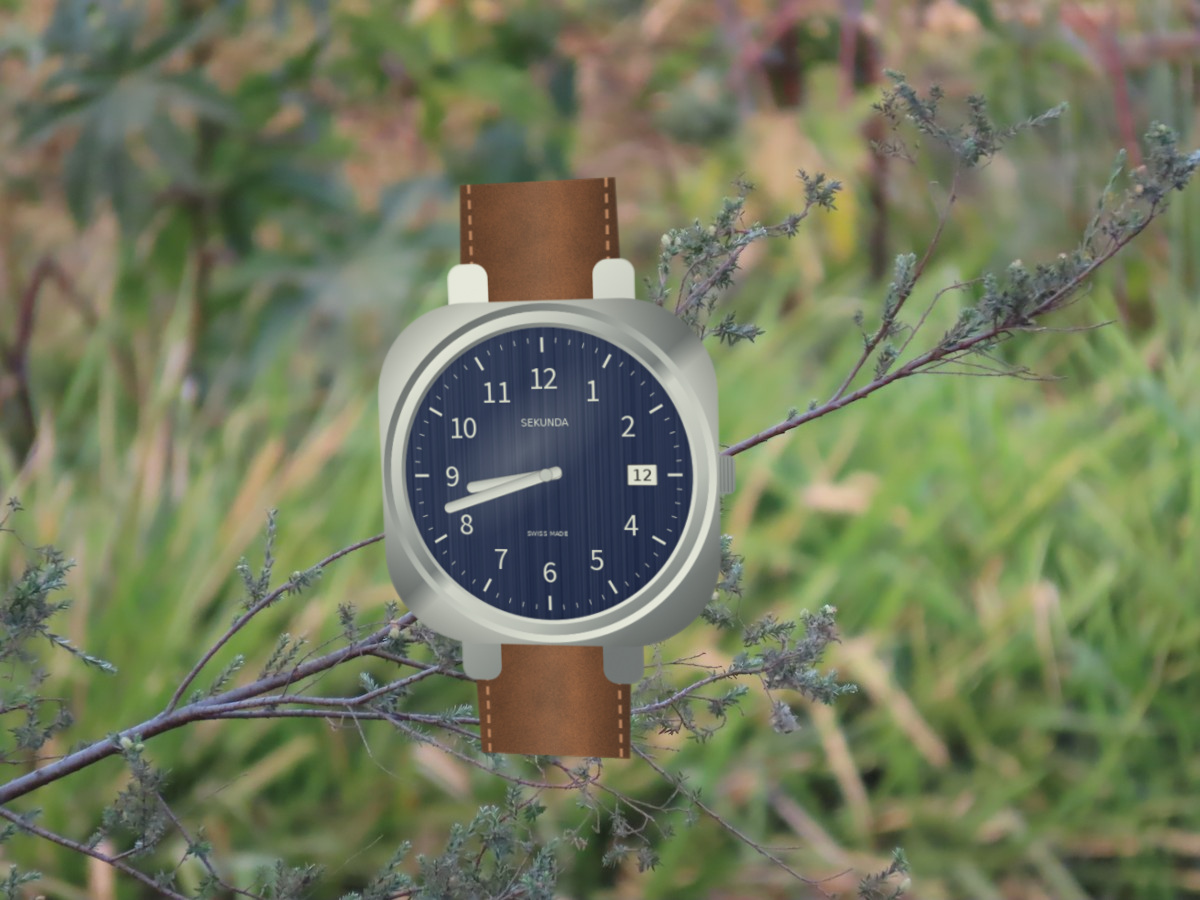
8:42
